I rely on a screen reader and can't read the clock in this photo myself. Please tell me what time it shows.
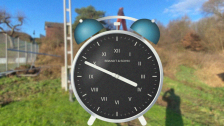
3:49
